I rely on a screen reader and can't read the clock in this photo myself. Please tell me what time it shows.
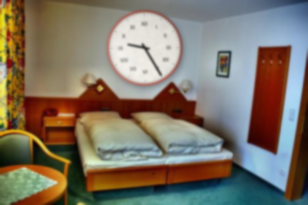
9:25
